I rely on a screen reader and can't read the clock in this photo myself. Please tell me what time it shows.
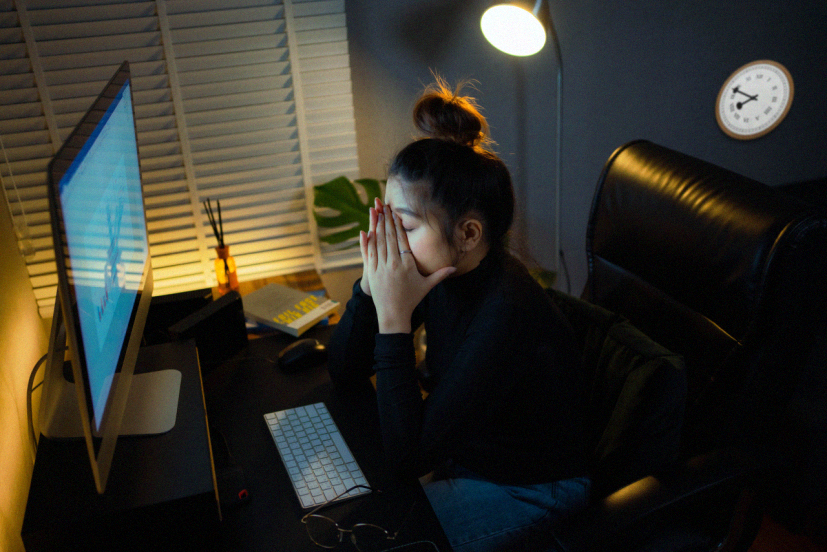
7:48
